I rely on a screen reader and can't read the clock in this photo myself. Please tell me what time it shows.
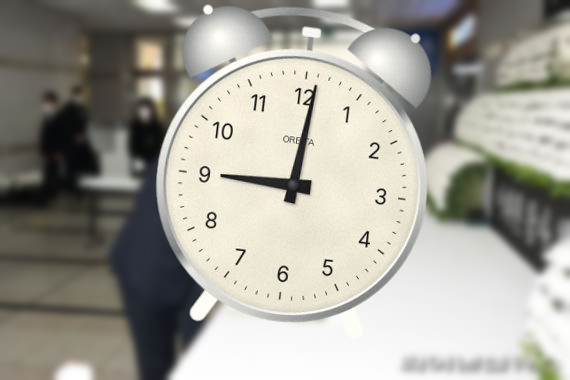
9:01
